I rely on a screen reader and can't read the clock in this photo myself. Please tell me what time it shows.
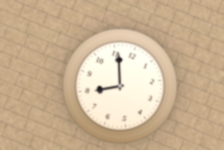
7:56
